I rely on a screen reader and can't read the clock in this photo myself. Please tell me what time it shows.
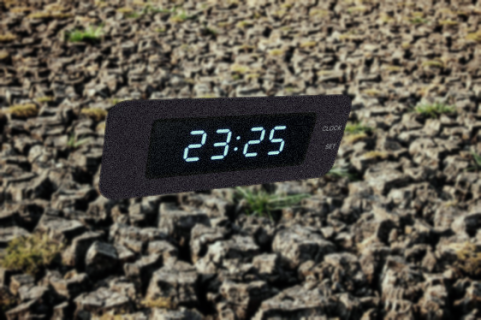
23:25
